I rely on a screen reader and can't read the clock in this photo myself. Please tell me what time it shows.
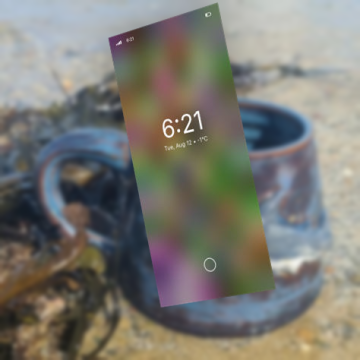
6:21
